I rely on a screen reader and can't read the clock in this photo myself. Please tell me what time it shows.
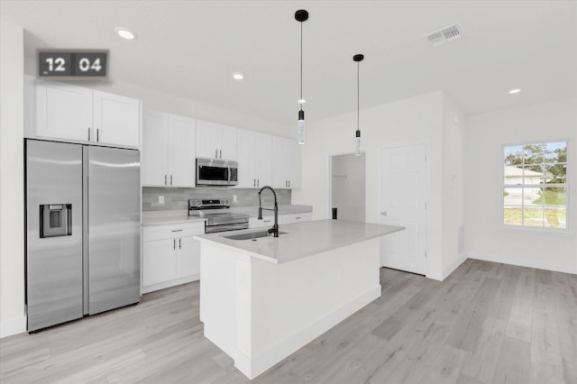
12:04
